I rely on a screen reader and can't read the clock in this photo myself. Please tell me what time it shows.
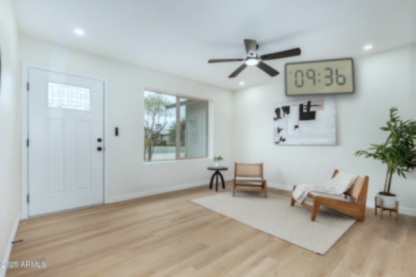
9:36
